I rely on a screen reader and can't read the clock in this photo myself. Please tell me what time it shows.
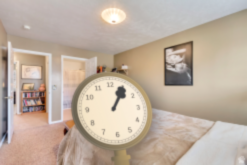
1:05
